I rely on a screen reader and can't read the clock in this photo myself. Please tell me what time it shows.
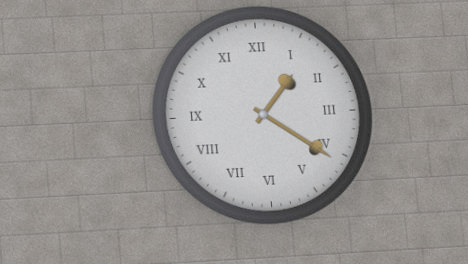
1:21
